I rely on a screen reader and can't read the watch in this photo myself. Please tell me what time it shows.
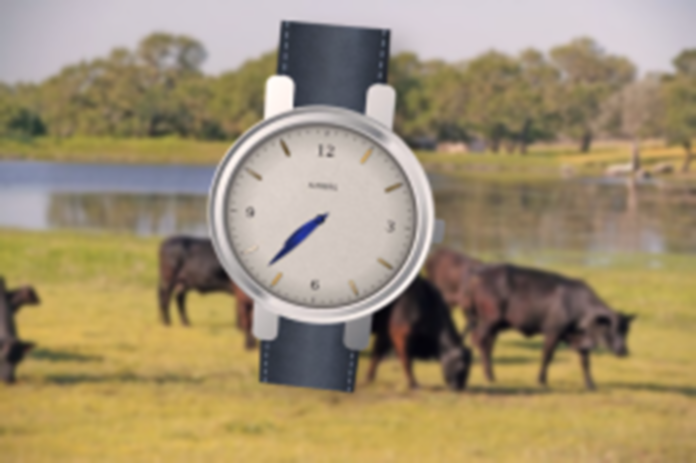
7:37
